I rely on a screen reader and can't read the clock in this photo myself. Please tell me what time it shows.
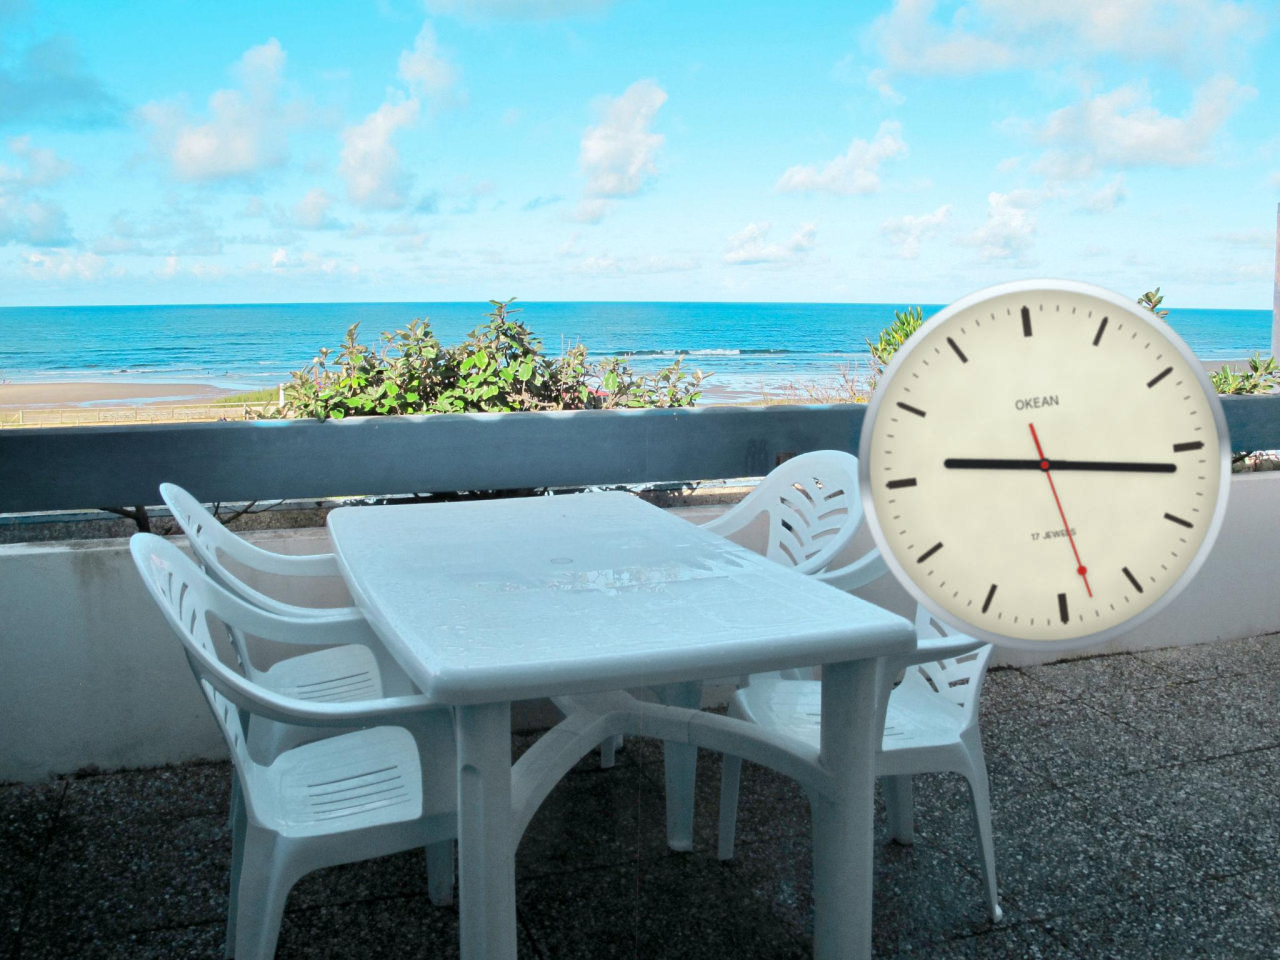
9:16:28
